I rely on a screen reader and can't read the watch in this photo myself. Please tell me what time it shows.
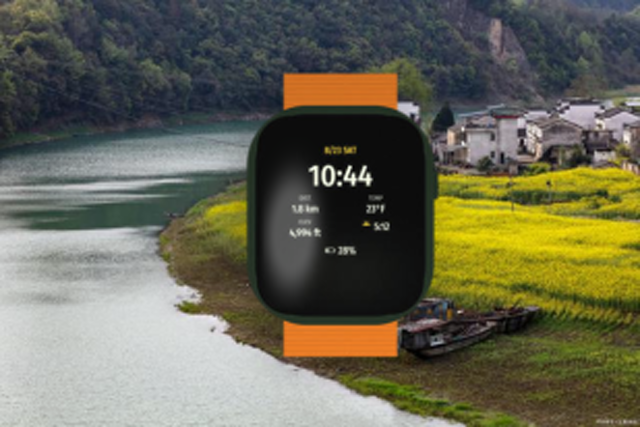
10:44
